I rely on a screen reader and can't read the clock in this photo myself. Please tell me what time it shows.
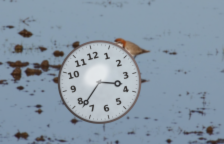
3:38
